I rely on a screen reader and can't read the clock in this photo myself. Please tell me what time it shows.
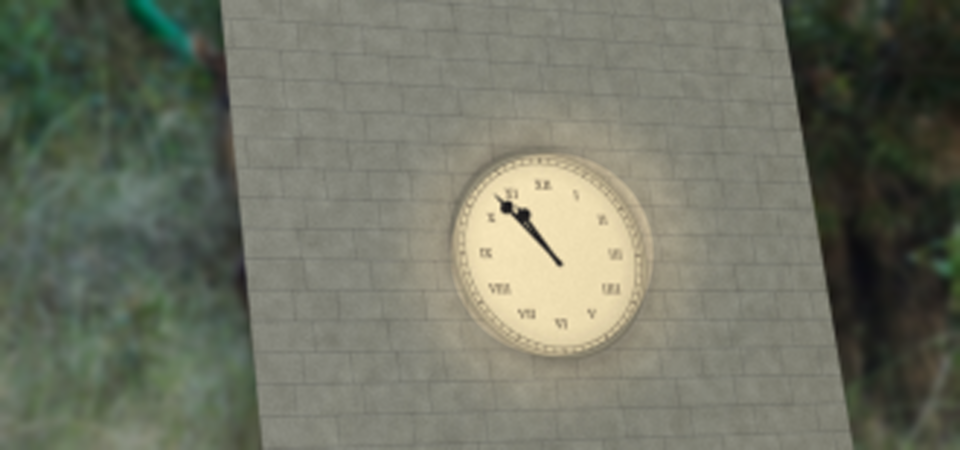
10:53
